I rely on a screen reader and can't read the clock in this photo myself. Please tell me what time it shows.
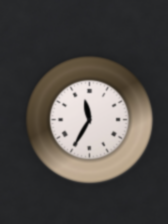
11:35
